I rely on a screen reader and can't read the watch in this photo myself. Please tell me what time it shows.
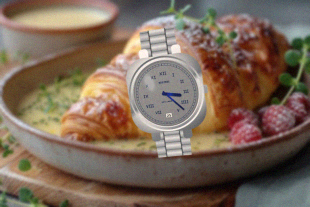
3:23
